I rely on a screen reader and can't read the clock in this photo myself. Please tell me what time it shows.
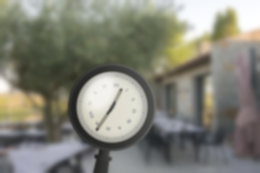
12:34
